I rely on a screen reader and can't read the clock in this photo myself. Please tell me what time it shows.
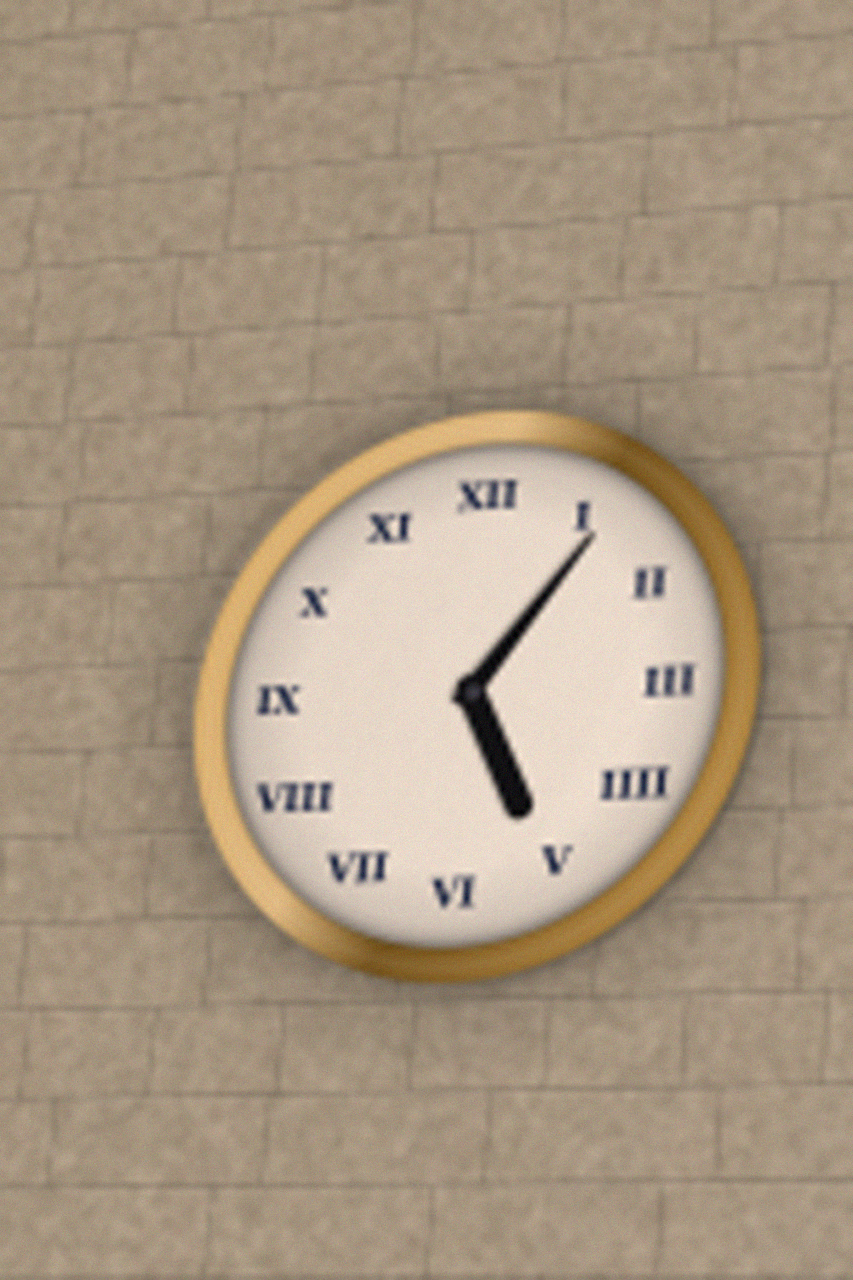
5:06
